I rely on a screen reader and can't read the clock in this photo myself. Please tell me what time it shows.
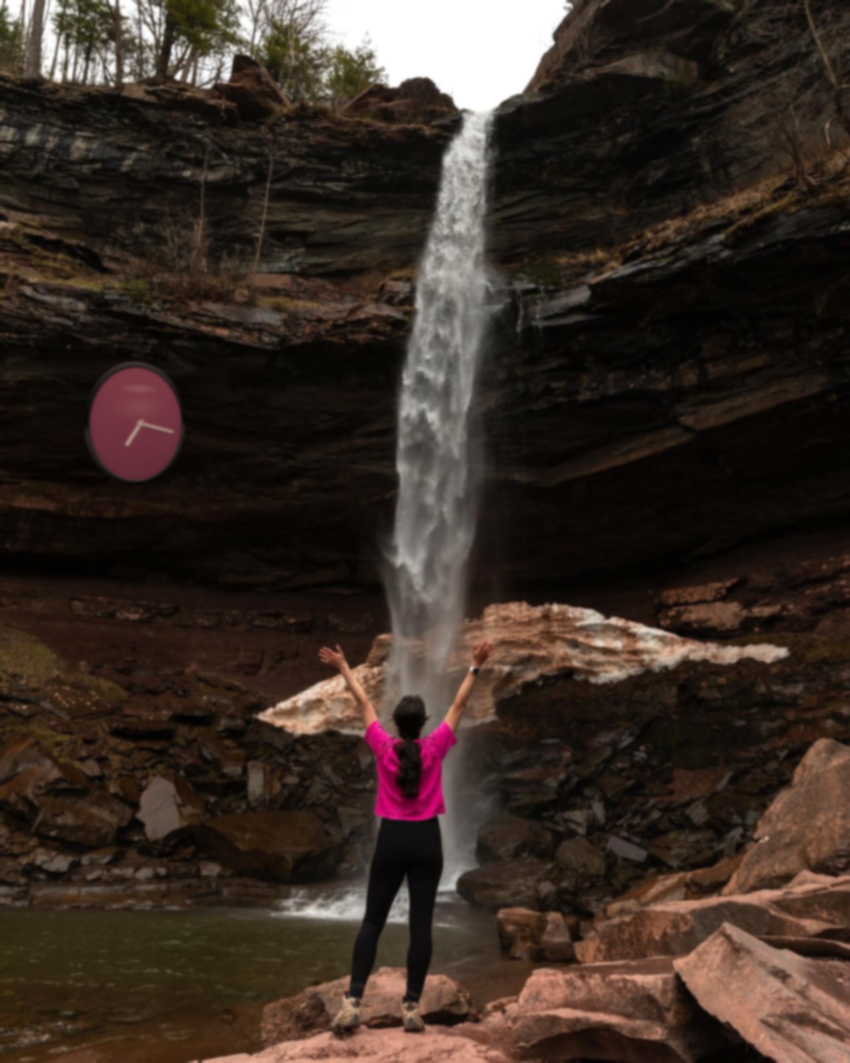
7:17
